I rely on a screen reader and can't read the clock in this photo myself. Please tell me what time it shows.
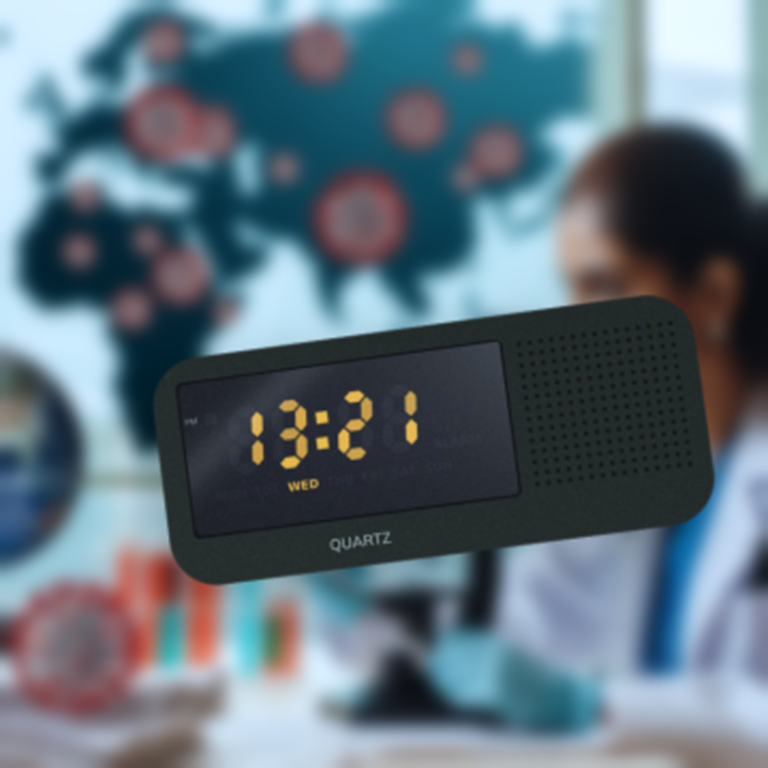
13:21
